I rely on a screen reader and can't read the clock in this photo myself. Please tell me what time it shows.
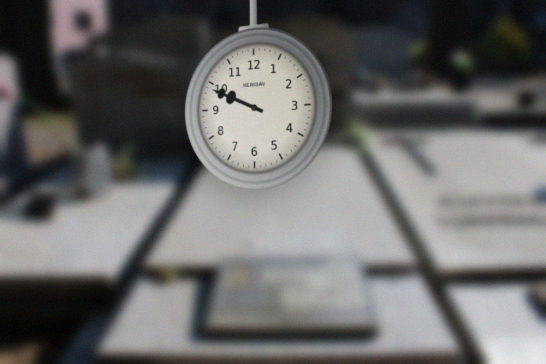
9:49
